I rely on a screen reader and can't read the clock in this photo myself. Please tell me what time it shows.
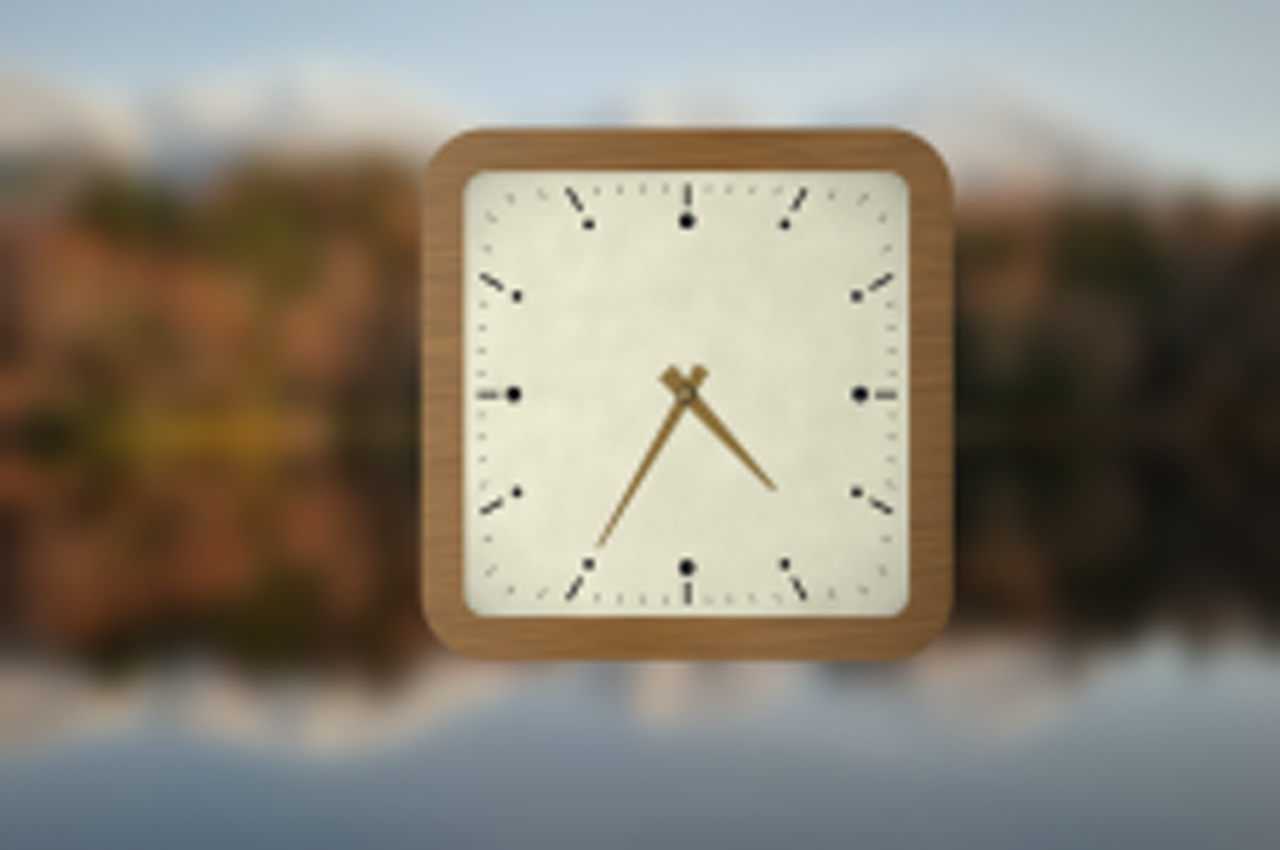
4:35
